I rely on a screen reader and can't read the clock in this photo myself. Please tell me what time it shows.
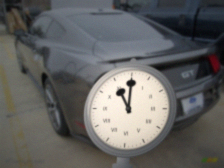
11:00
